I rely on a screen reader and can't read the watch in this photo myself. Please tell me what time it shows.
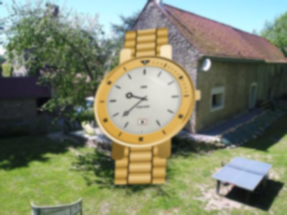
9:38
